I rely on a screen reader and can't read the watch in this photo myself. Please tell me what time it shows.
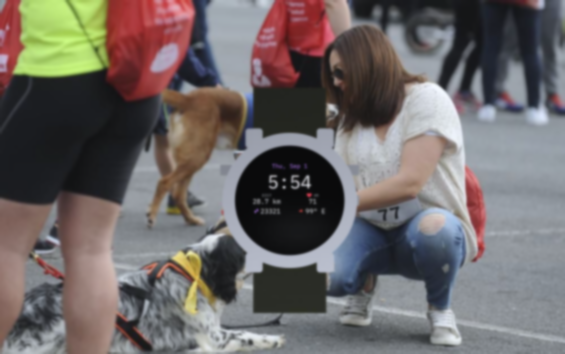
5:54
